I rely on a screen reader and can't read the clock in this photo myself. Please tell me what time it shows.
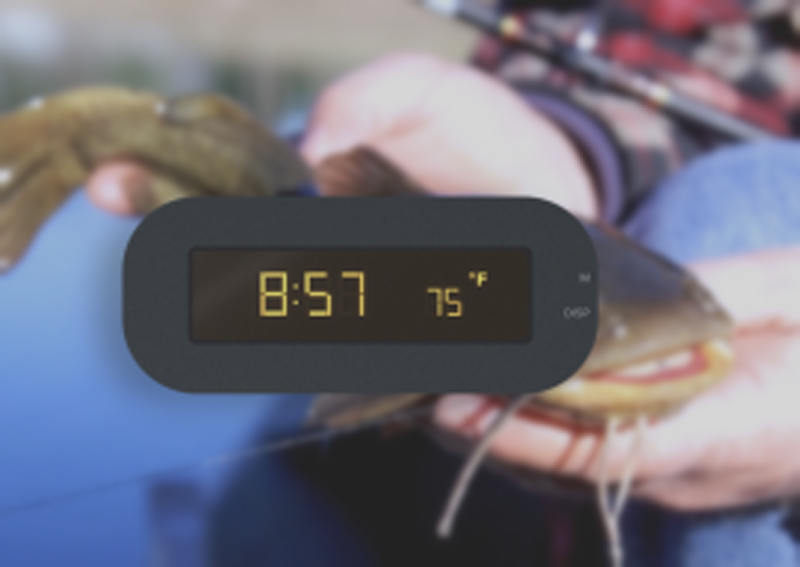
8:57
